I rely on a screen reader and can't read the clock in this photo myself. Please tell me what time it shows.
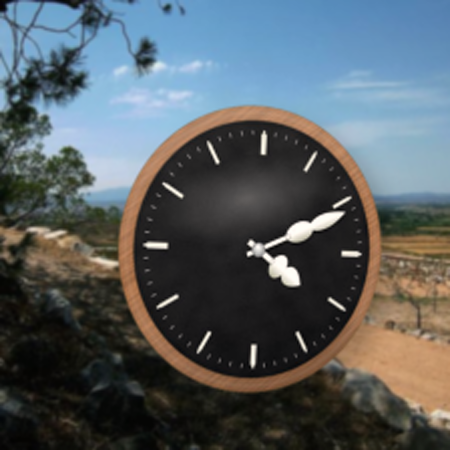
4:11
